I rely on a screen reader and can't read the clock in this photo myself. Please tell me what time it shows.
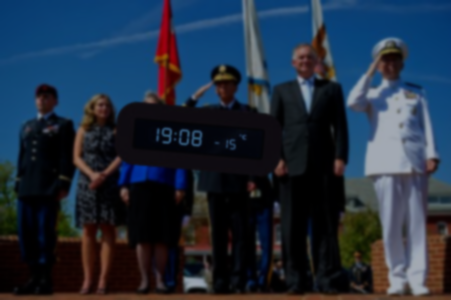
19:08
